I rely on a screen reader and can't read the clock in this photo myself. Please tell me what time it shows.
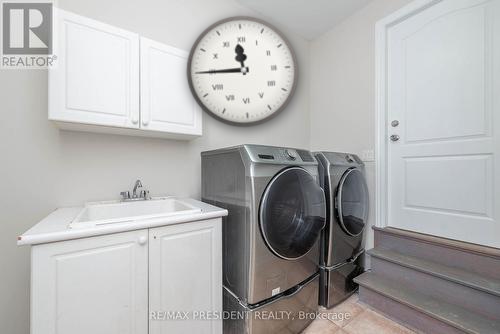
11:45
